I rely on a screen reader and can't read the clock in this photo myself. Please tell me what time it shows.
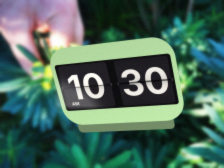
10:30
